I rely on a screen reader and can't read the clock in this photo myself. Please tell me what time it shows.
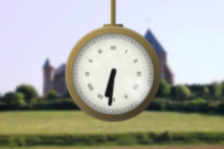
6:31
